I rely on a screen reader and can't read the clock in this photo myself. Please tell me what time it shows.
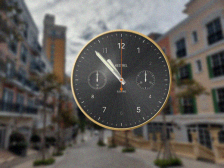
10:53
